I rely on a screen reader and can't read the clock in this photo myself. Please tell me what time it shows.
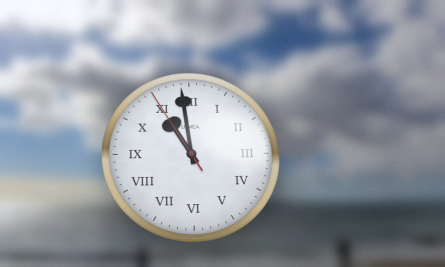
10:58:55
